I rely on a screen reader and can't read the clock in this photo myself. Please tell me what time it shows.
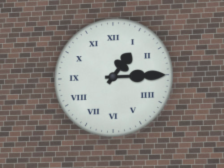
1:15
